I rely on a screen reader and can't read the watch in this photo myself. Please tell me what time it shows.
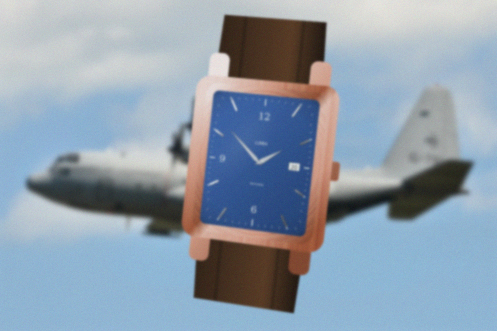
1:52
